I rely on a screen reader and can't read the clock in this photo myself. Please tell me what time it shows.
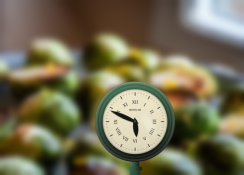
5:49
